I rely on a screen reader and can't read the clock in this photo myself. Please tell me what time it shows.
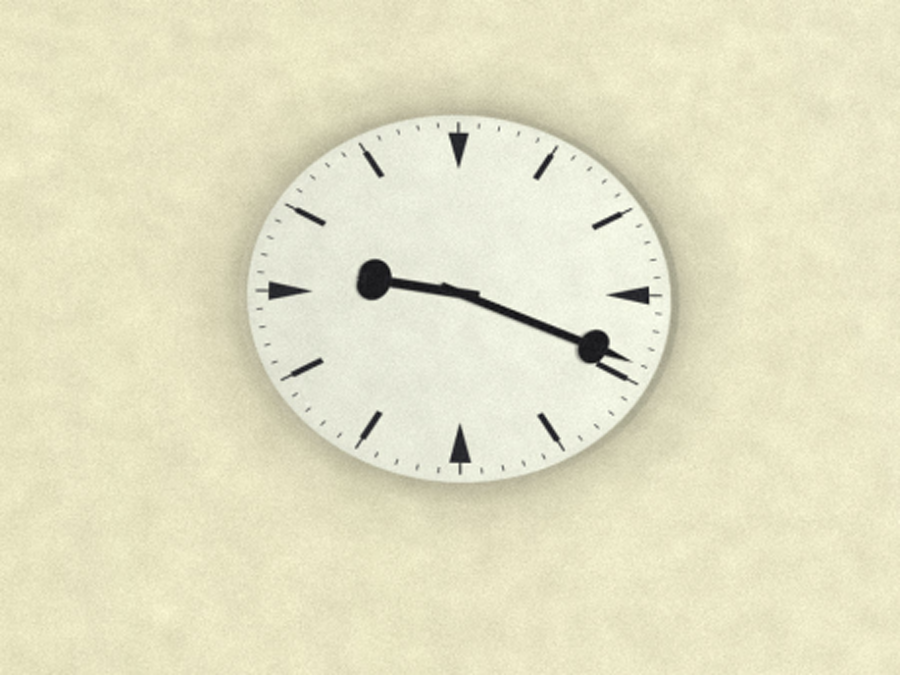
9:19
